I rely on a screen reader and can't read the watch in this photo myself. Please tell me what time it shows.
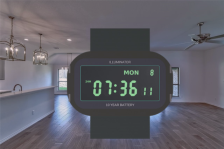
7:36:11
